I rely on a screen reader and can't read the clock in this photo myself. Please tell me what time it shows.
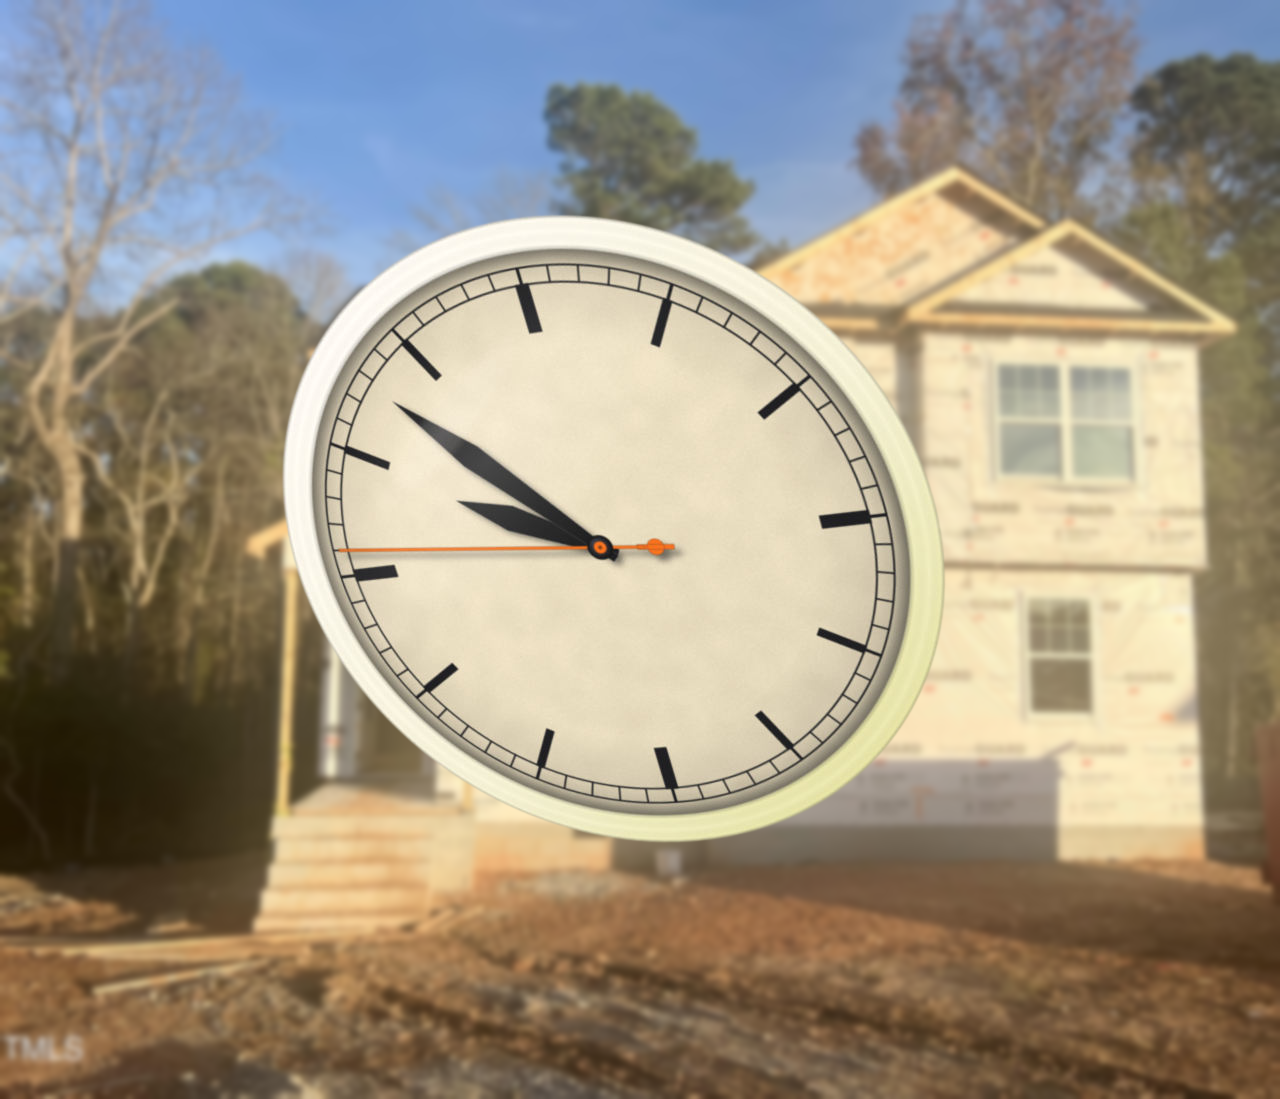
9:52:46
